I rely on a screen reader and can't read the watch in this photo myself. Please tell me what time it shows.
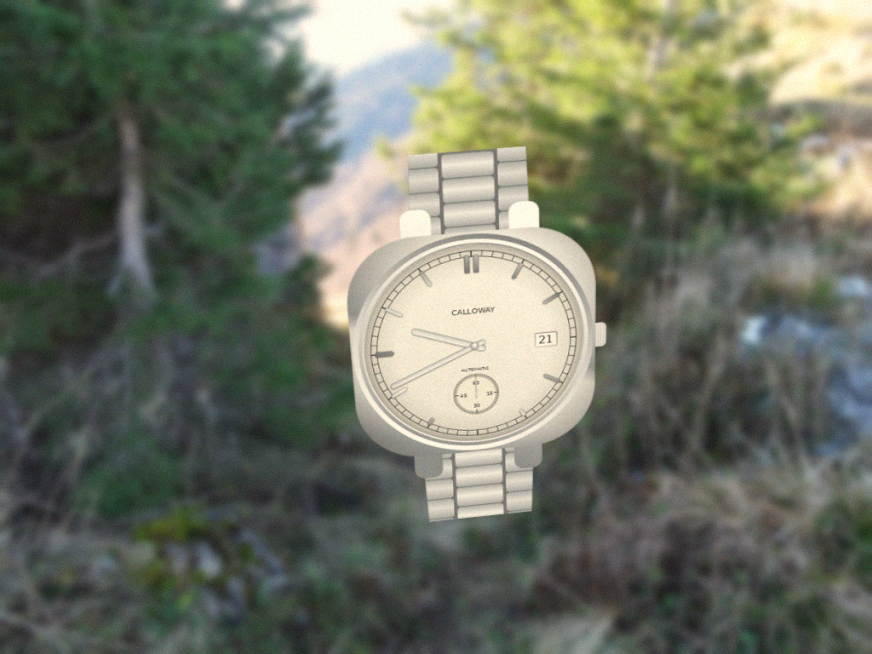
9:41
